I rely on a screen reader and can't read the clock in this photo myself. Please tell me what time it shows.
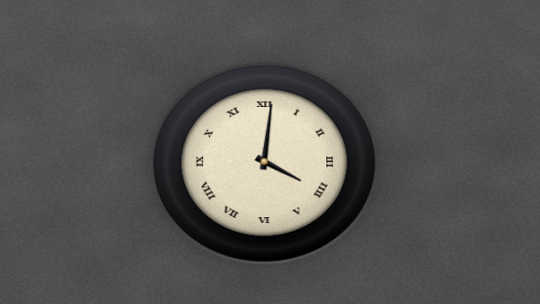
4:01
